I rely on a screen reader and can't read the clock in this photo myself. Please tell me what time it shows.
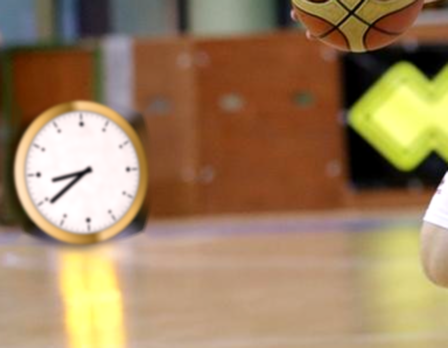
8:39
